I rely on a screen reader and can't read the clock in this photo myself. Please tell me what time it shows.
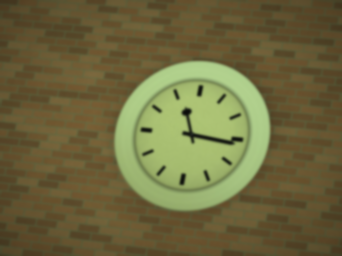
11:16
